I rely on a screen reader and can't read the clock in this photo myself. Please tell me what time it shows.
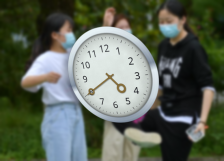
4:40
